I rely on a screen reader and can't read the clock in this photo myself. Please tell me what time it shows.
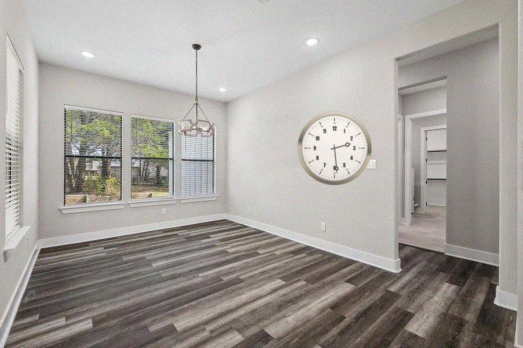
2:29
